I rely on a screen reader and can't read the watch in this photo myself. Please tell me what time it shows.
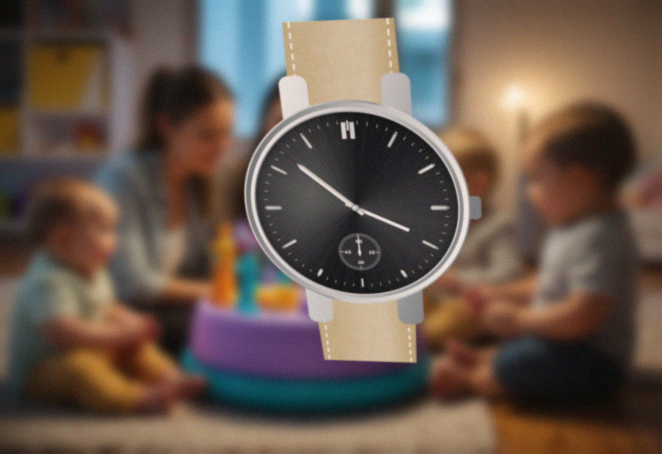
3:52
